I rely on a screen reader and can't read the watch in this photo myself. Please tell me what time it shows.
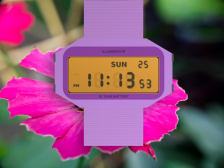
11:13:53
